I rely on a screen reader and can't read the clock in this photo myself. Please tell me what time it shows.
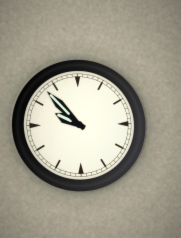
9:53
